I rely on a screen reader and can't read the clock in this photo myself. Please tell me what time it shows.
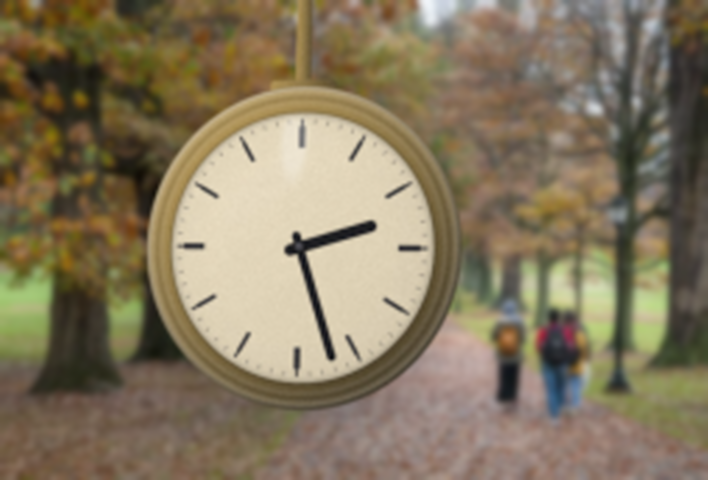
2:27
